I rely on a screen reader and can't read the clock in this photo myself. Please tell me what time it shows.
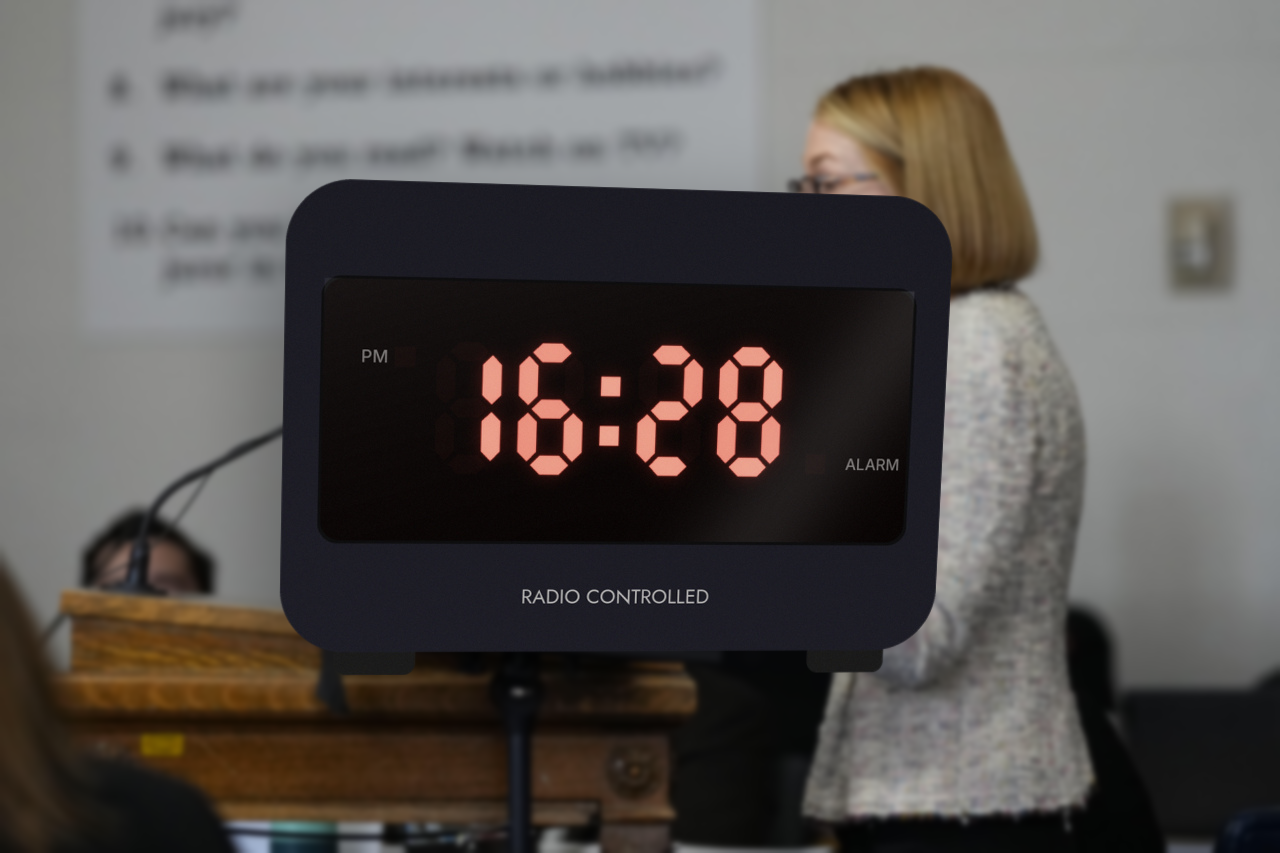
16:28
